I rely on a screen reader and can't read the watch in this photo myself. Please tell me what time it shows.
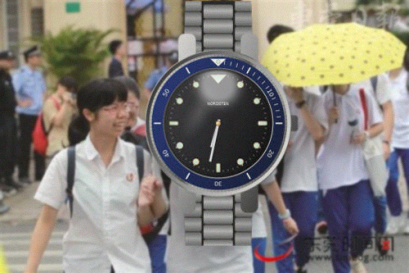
6:32
